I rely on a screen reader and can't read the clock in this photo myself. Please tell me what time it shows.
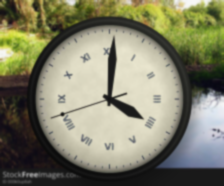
4:00:42
